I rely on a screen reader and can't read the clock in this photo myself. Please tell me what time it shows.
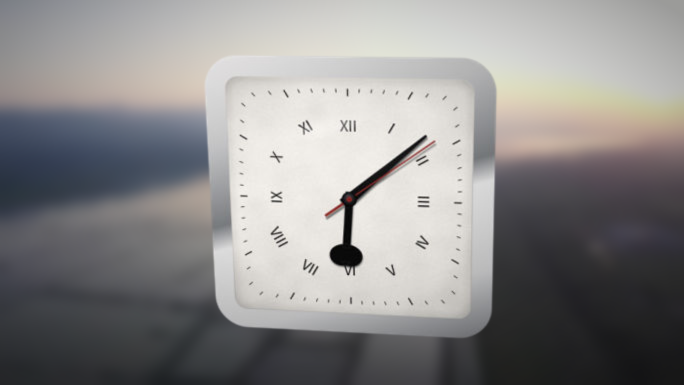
6:08:09
